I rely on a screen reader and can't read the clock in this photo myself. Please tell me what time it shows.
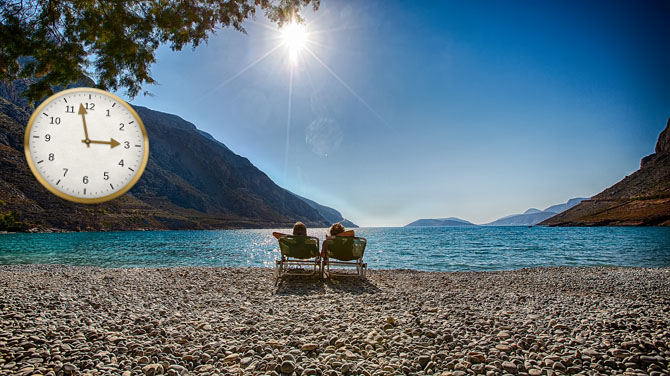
2:58
